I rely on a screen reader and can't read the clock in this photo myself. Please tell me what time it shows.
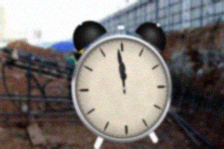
11:59
